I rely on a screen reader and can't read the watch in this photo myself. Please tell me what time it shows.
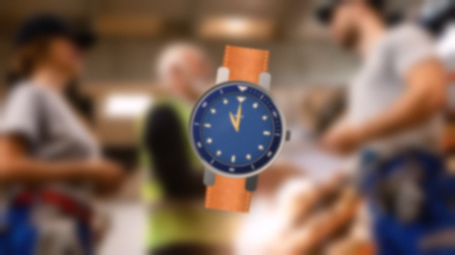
11:00
